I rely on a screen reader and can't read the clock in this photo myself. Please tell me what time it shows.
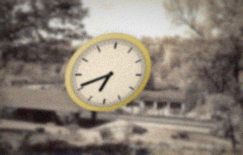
6:41
